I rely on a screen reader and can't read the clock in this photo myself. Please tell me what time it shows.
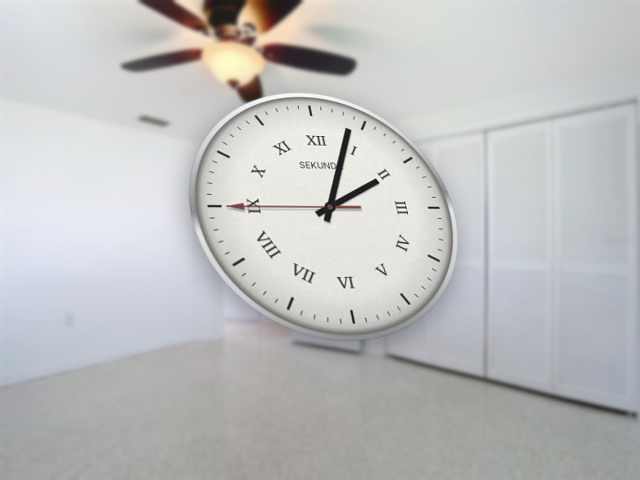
2:03:45
